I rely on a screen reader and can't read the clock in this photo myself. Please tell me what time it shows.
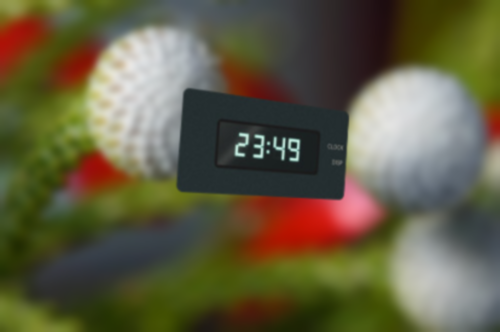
23:49
